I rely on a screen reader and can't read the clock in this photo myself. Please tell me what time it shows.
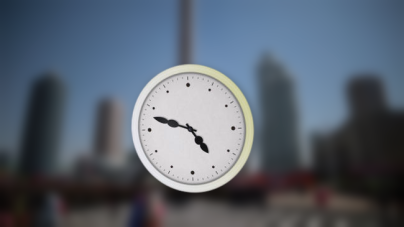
4:48
